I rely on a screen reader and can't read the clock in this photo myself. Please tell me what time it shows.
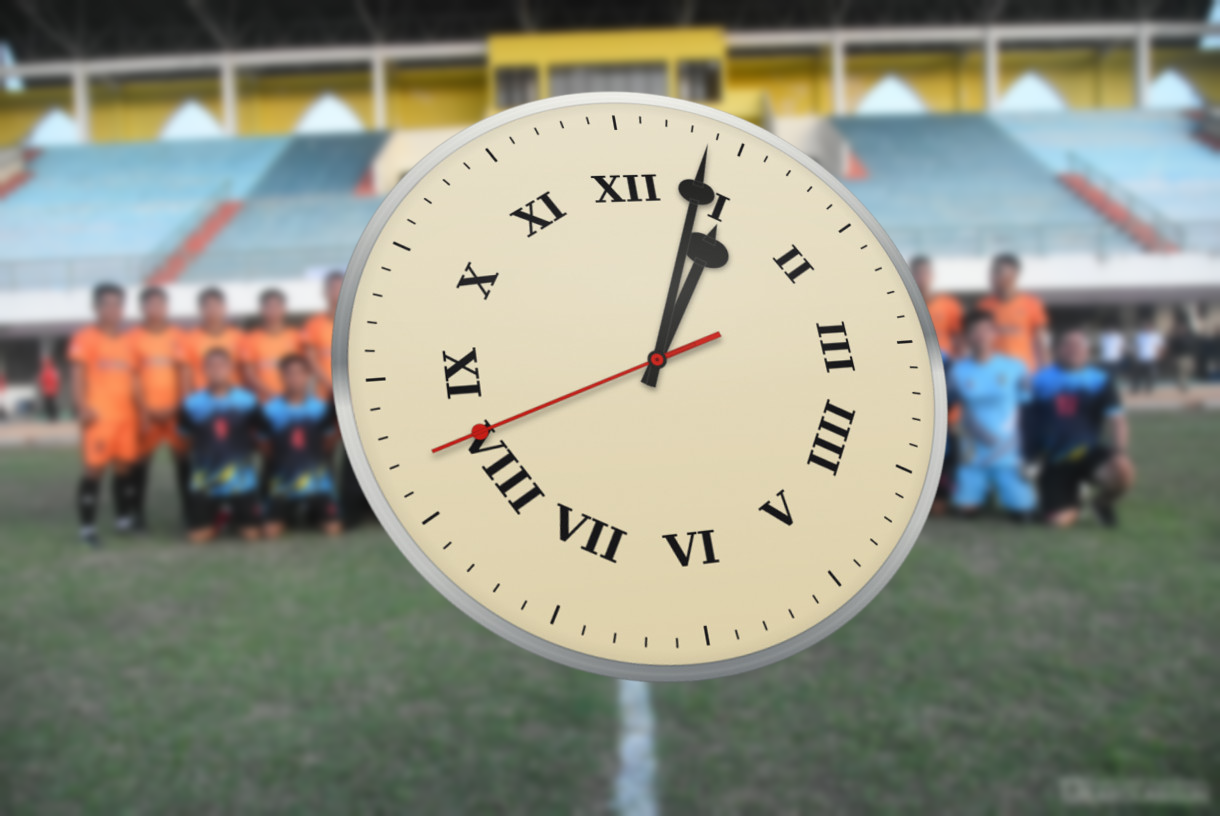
1:03:42
